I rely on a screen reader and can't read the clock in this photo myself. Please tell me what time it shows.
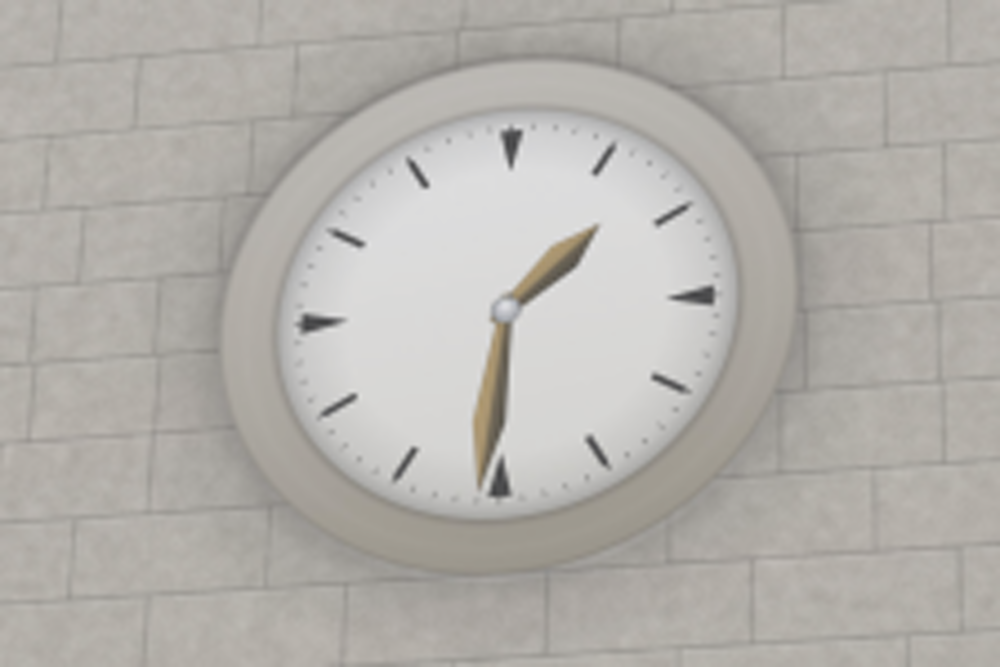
1:31
